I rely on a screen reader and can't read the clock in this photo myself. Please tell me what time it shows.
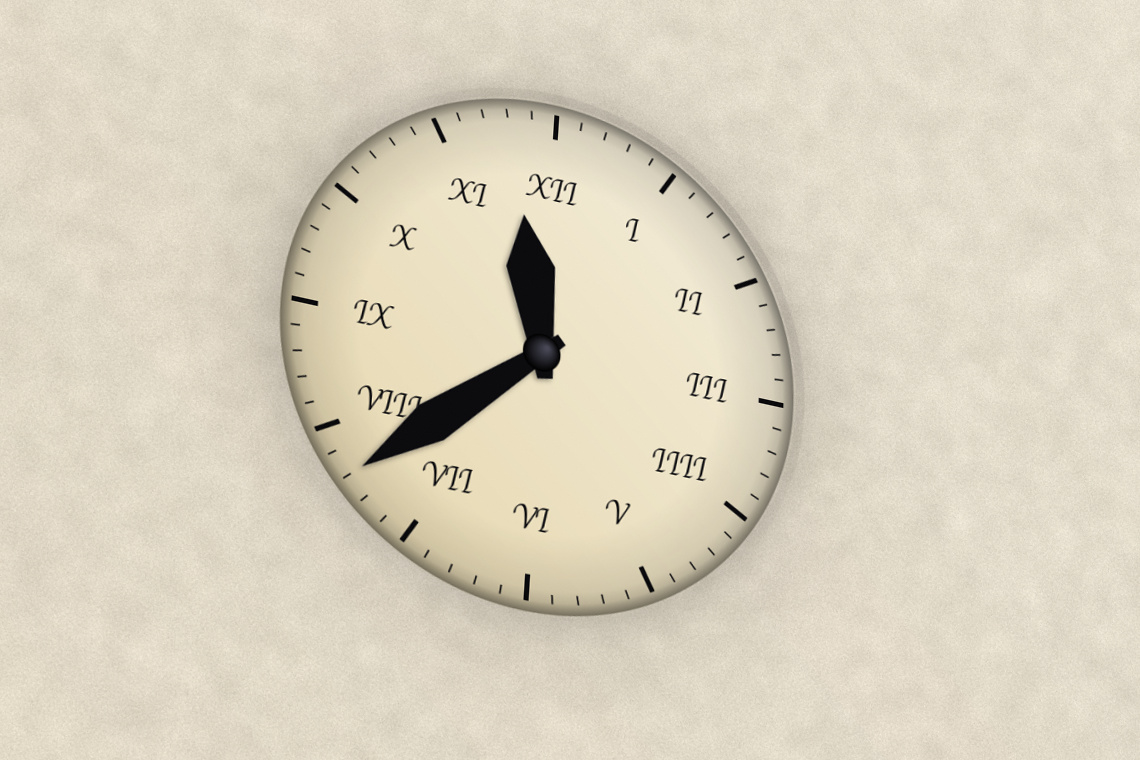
11:38
